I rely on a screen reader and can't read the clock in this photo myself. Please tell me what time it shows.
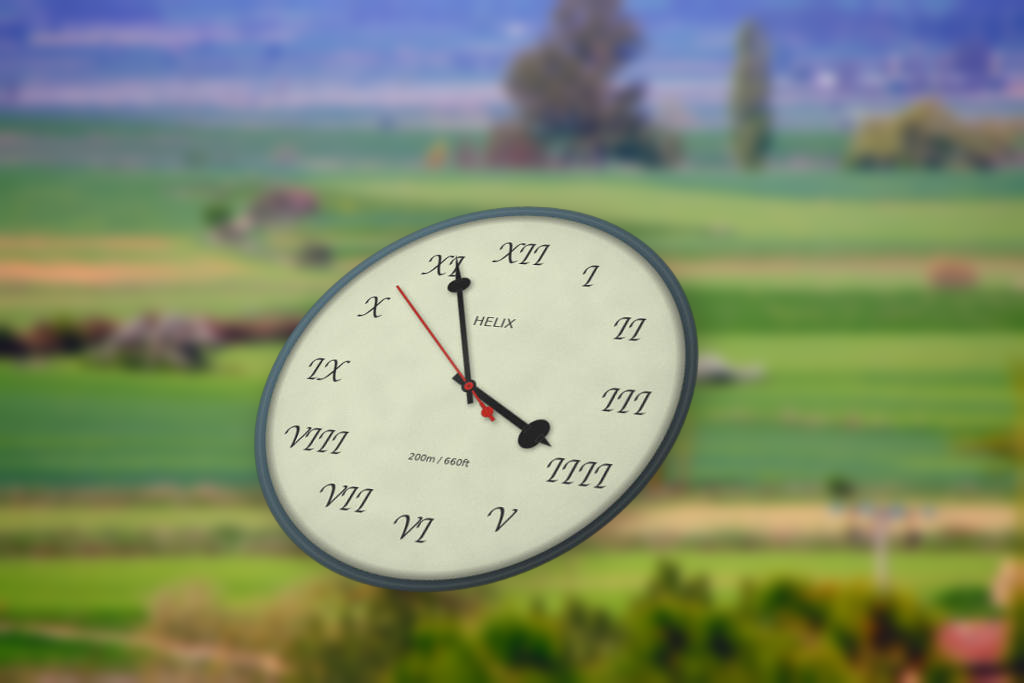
3:55:52
